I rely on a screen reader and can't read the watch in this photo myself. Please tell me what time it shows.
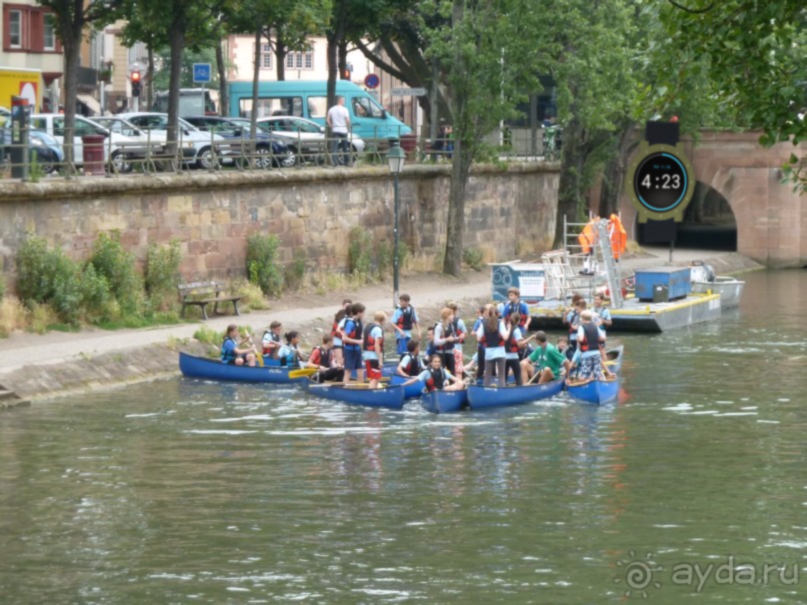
4:23
